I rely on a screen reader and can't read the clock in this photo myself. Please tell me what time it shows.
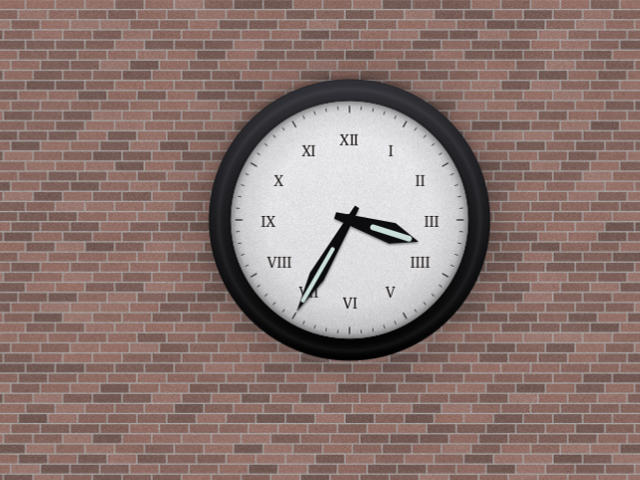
3:35
